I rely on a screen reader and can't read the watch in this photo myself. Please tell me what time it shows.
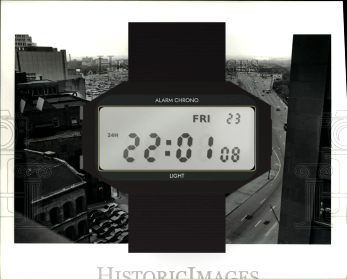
22:01:08
